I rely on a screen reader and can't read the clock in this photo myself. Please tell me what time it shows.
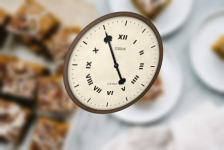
4:55
